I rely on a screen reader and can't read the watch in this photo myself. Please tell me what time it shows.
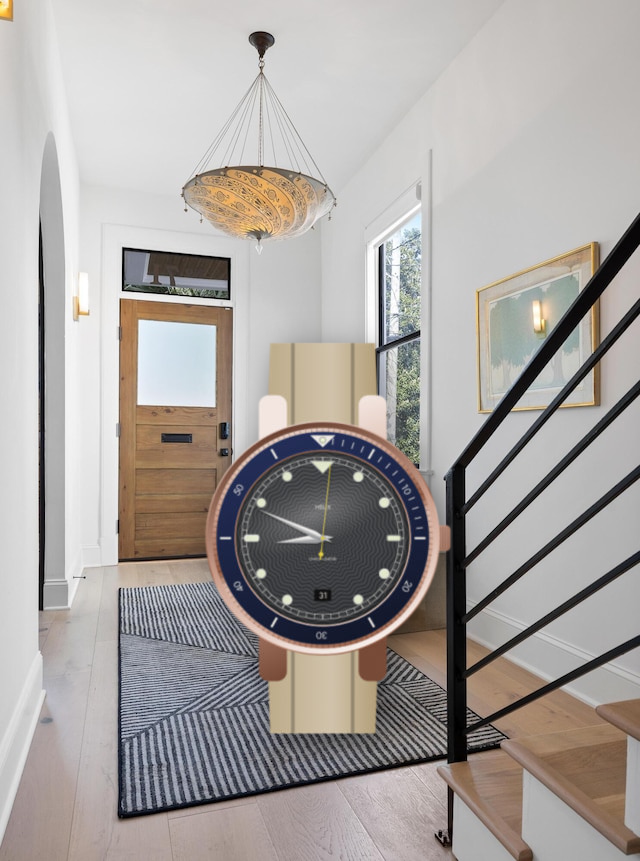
8:49:01
